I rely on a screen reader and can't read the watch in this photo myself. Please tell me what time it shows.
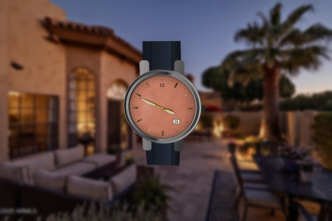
3:49
